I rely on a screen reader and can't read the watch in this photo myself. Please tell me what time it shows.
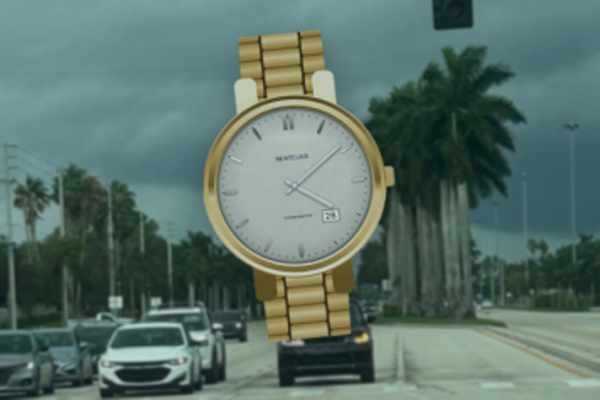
4:09
